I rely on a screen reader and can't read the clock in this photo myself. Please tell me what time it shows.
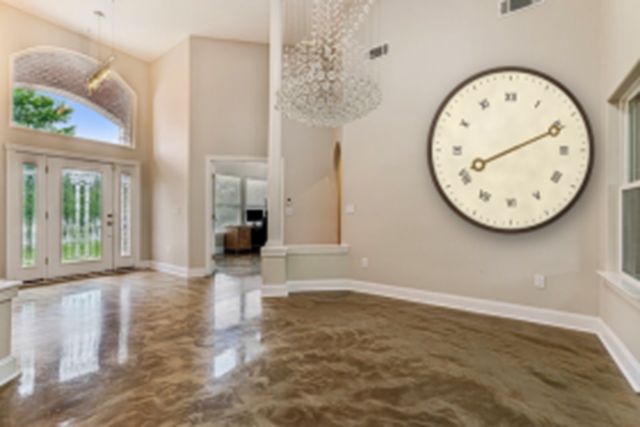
8:11
